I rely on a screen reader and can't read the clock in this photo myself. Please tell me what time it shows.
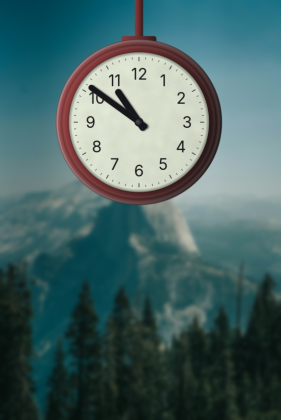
10:51
